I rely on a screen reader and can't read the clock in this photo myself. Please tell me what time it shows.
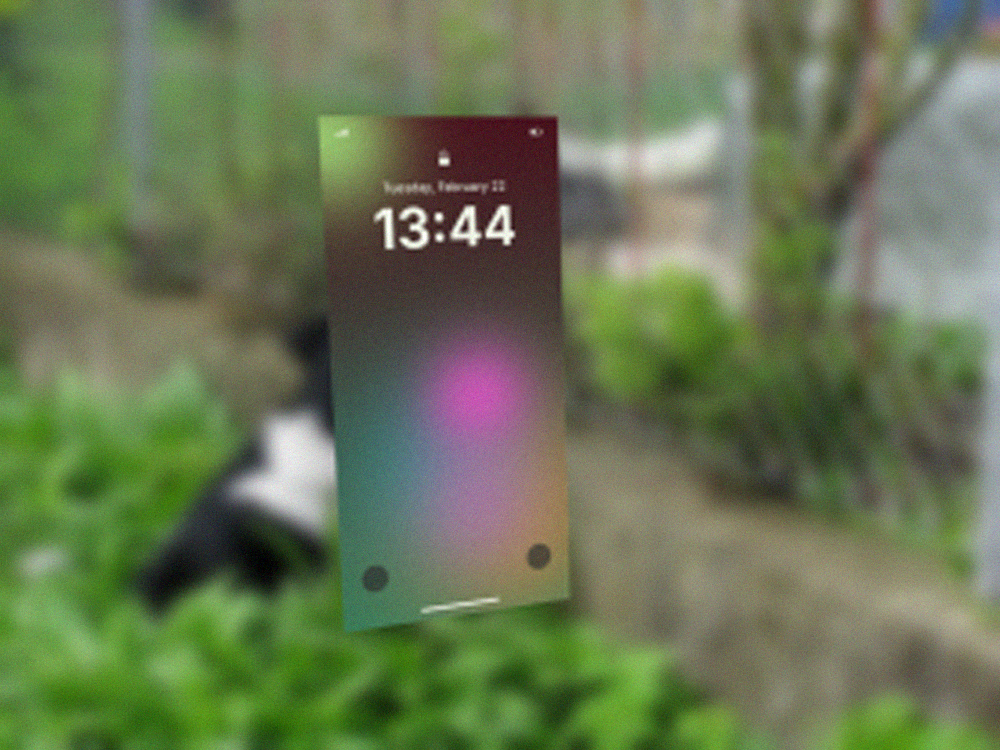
13:44
